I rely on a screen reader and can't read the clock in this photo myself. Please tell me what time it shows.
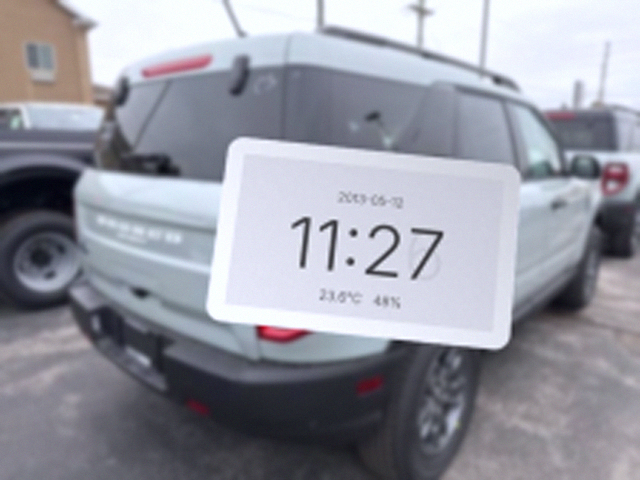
11:27
